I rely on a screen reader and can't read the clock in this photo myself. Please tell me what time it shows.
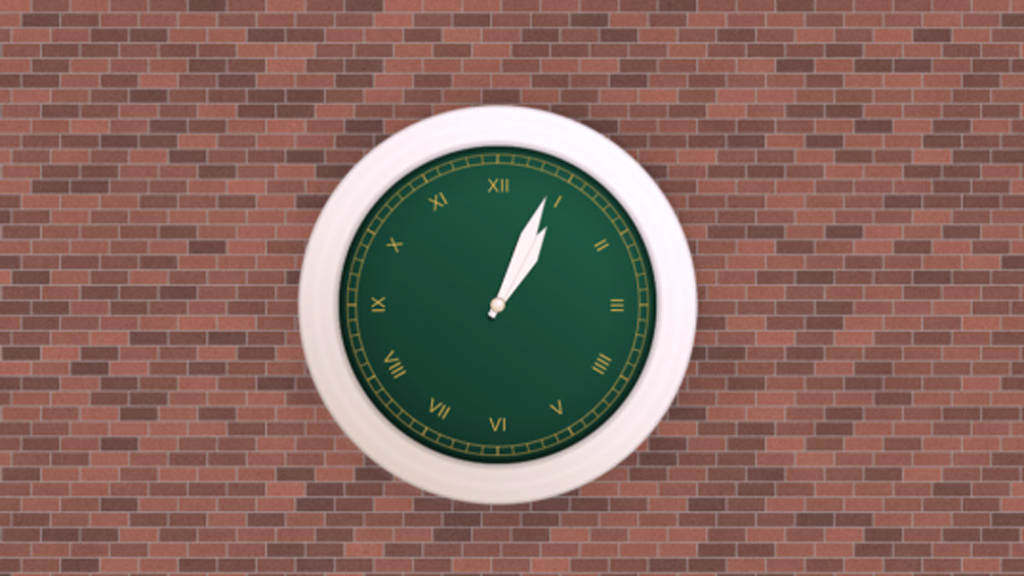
1:04
